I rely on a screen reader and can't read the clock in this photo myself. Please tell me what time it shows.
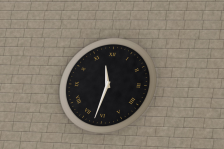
11:32
